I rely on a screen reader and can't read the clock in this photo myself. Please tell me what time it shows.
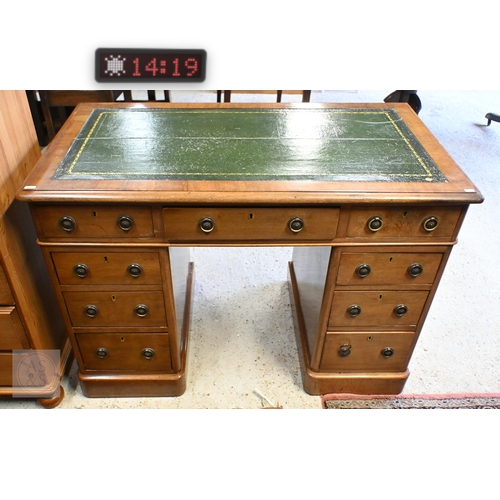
14:19
